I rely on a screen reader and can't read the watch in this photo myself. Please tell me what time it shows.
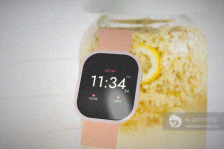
11:34
